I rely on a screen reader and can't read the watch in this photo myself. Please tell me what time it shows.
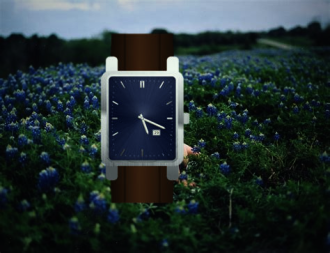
5:19
